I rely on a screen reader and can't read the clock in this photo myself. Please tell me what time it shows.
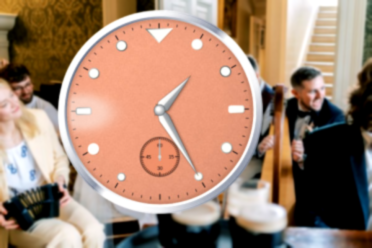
1:25
